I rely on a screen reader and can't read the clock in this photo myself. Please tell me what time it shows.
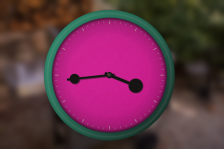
3:44
